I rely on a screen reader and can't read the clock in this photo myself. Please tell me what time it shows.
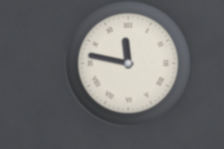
11:47
